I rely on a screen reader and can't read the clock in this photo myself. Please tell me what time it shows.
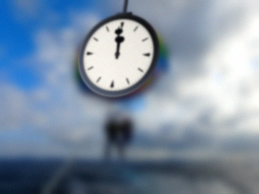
11:59
